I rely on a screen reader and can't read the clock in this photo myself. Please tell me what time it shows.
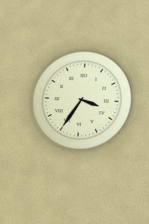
3:35
